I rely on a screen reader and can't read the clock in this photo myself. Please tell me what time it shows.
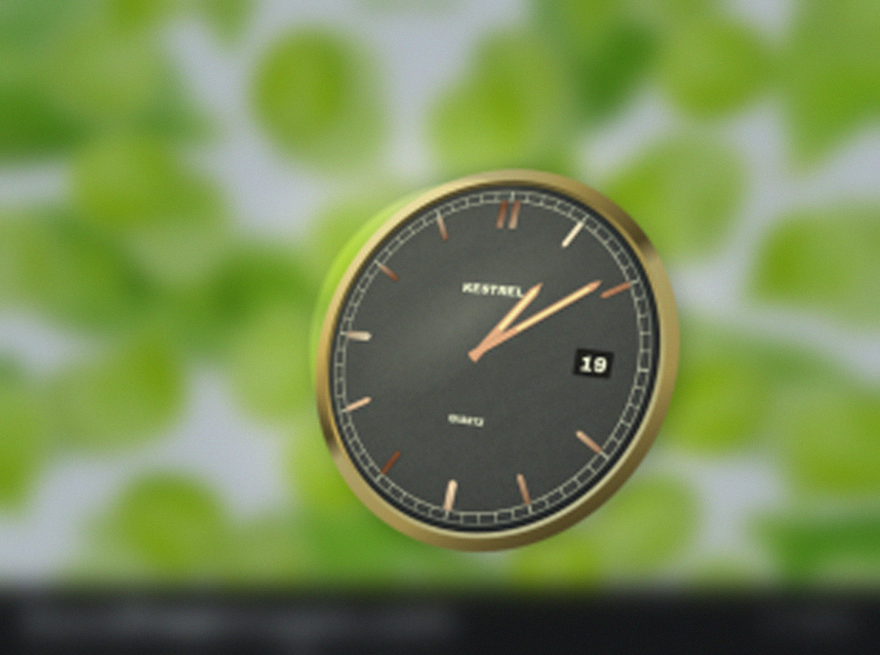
1:09
